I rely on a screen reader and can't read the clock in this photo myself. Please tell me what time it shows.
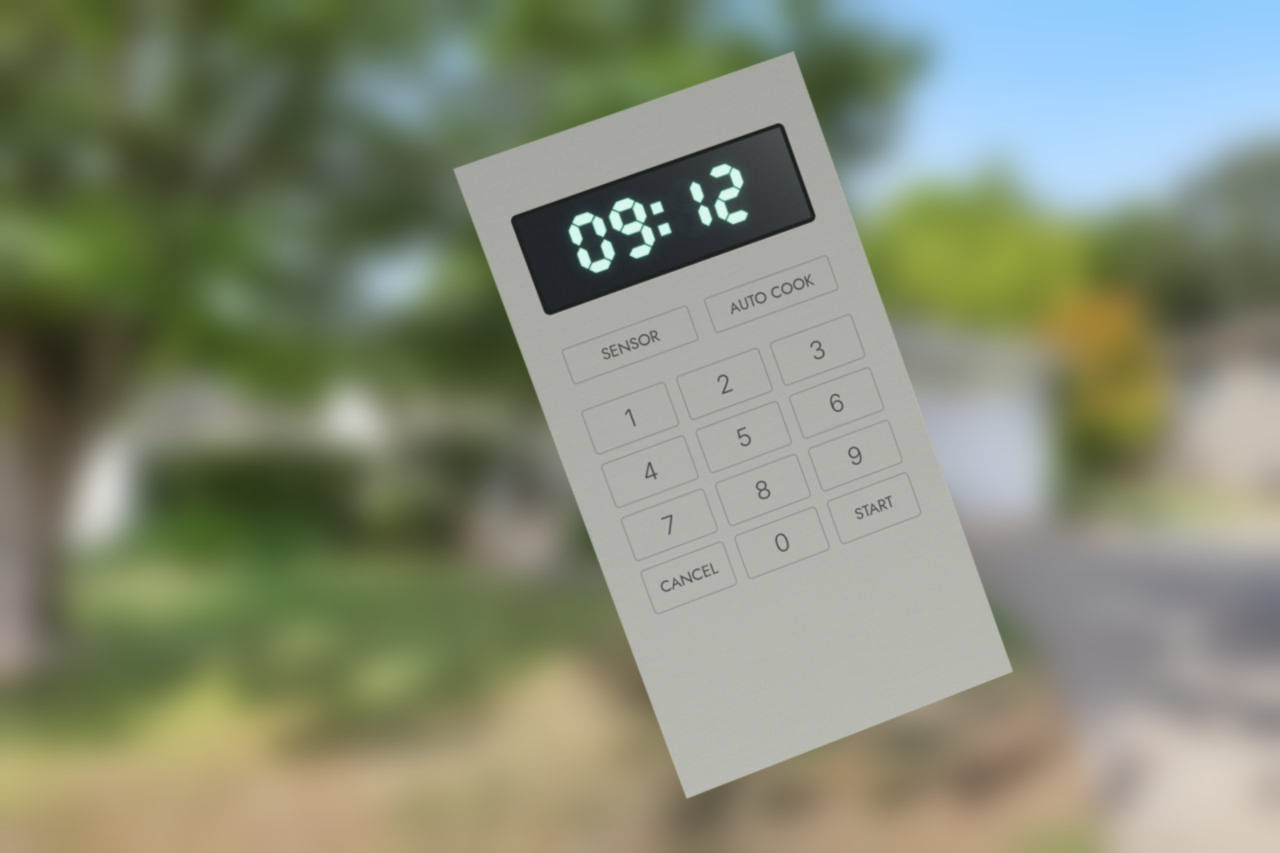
9:12
